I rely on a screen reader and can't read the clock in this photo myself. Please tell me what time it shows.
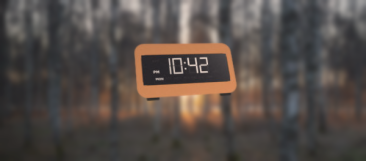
10:42
